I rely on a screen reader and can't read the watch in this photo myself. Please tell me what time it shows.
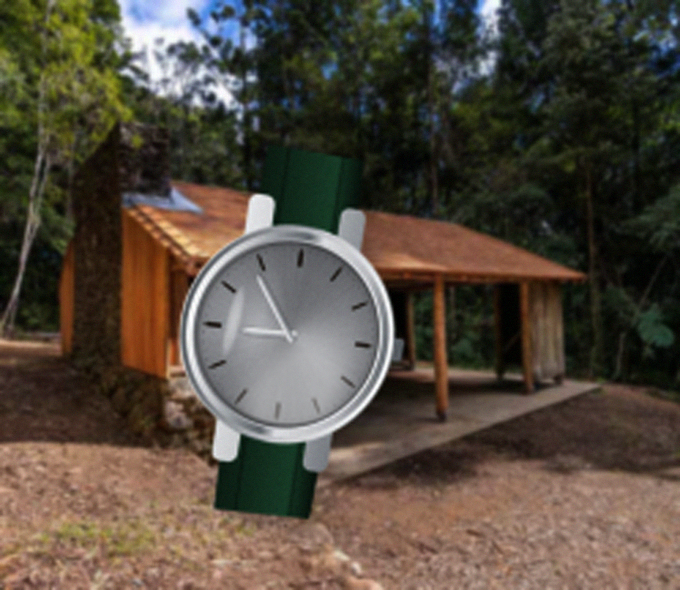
8:54
